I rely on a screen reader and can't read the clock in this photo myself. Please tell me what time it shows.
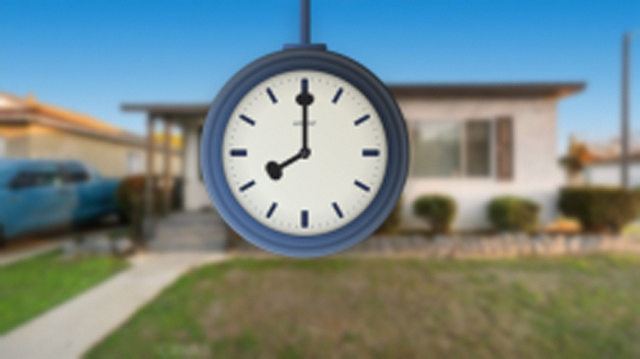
8:00
